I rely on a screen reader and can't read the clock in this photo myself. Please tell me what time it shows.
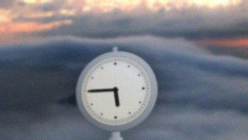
5:45
